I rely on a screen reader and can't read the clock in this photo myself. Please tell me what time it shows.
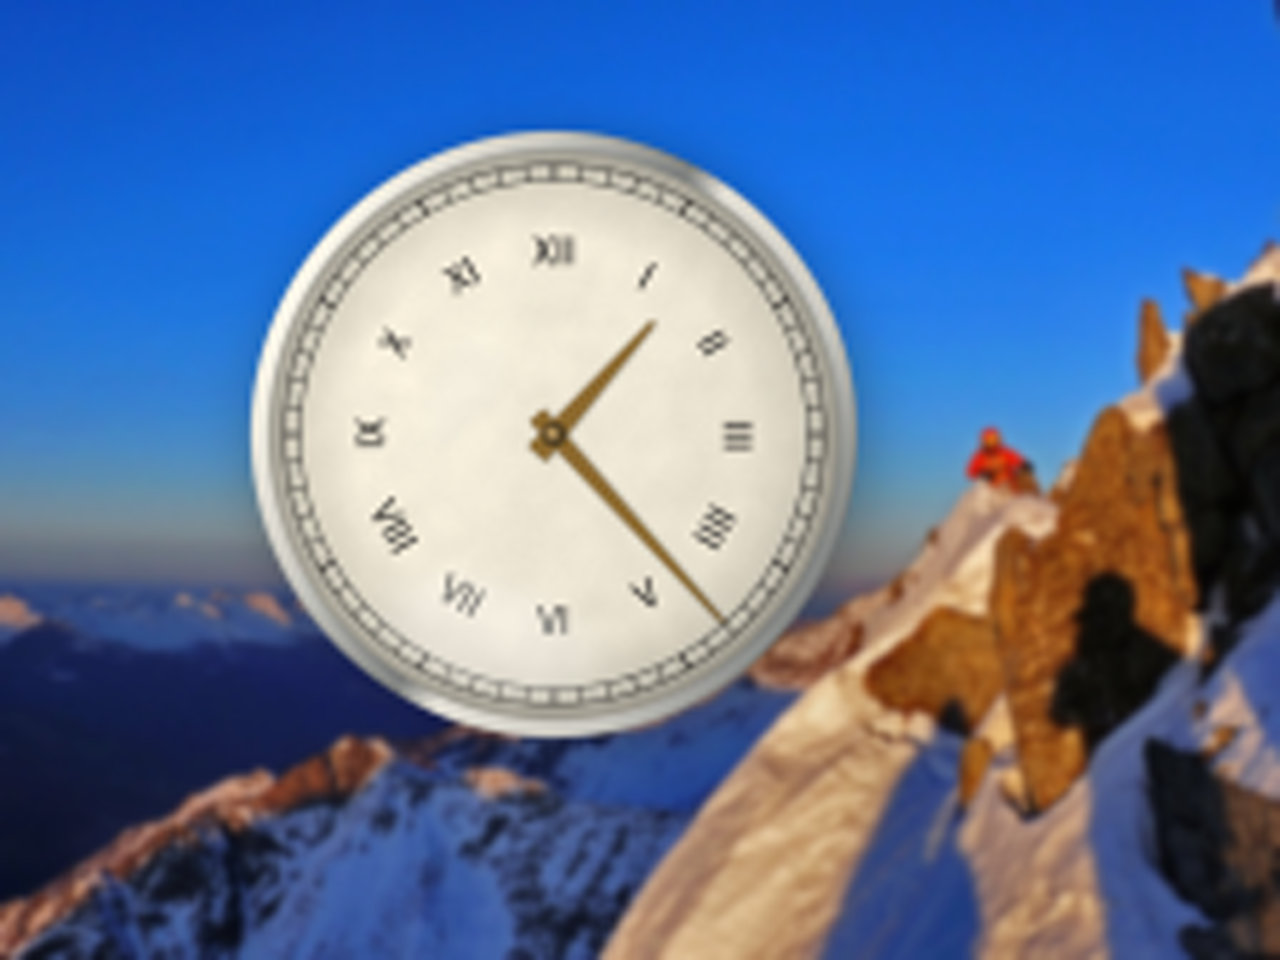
1:23
